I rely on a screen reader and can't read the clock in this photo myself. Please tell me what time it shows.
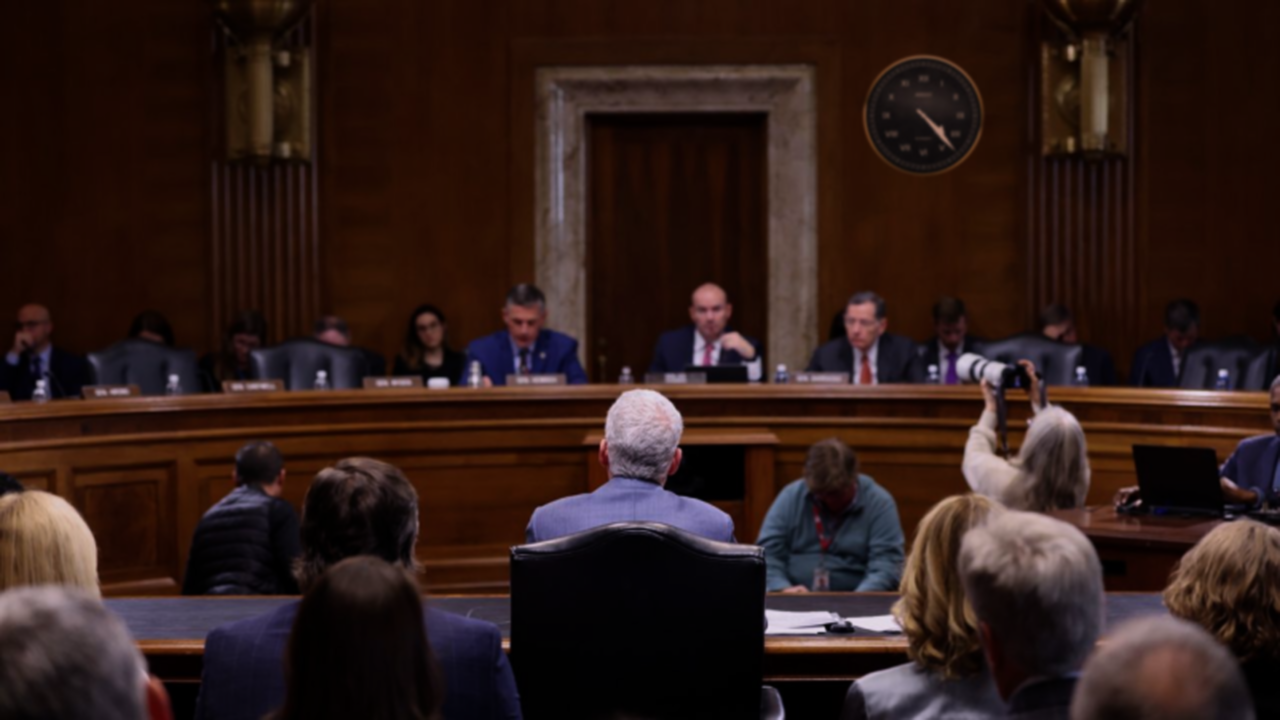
4:23
